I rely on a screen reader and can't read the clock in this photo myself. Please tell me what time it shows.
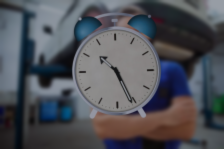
10:26
